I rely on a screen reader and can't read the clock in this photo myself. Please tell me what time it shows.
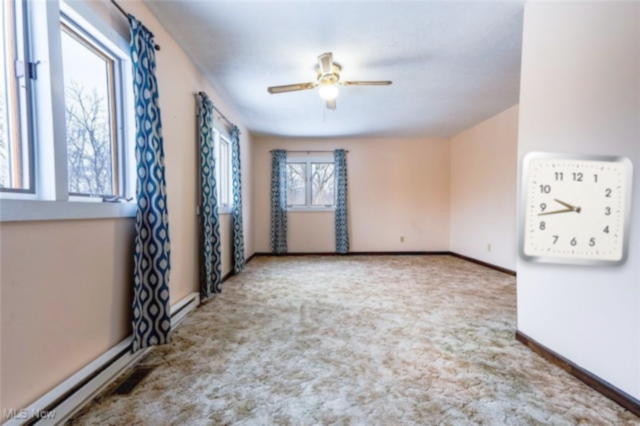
9:43
